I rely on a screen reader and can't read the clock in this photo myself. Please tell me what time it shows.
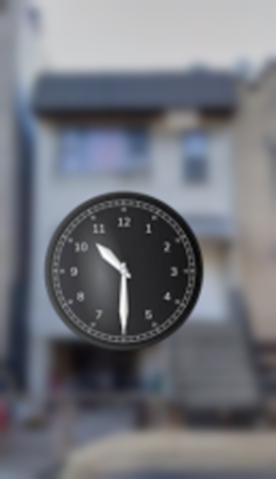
10:30
